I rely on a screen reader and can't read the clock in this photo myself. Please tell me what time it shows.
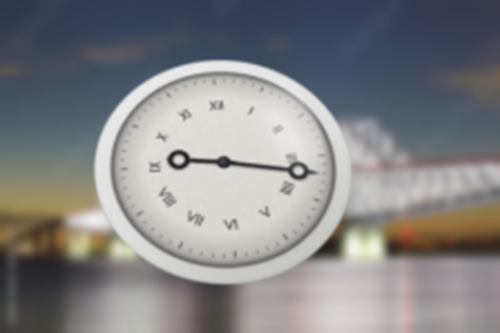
9:17
